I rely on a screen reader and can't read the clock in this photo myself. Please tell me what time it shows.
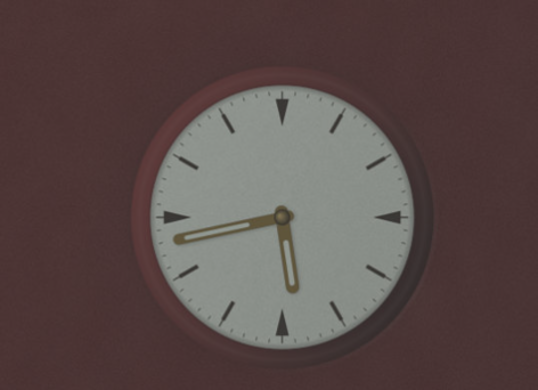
5:43
